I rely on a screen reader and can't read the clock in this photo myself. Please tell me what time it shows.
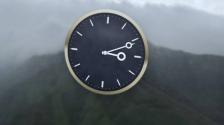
3:11
